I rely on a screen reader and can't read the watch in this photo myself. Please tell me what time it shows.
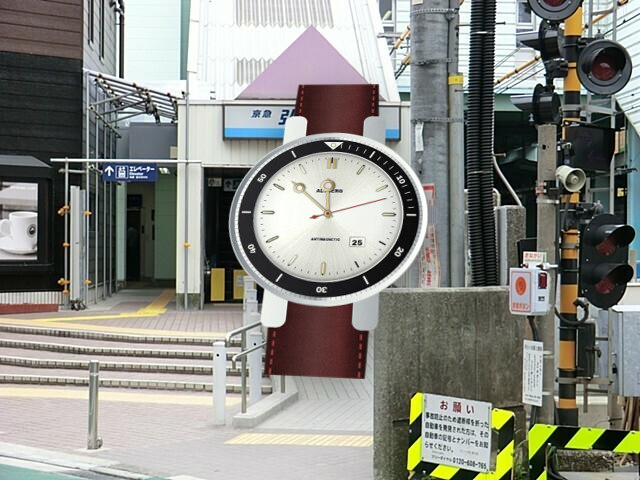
11:52:12
